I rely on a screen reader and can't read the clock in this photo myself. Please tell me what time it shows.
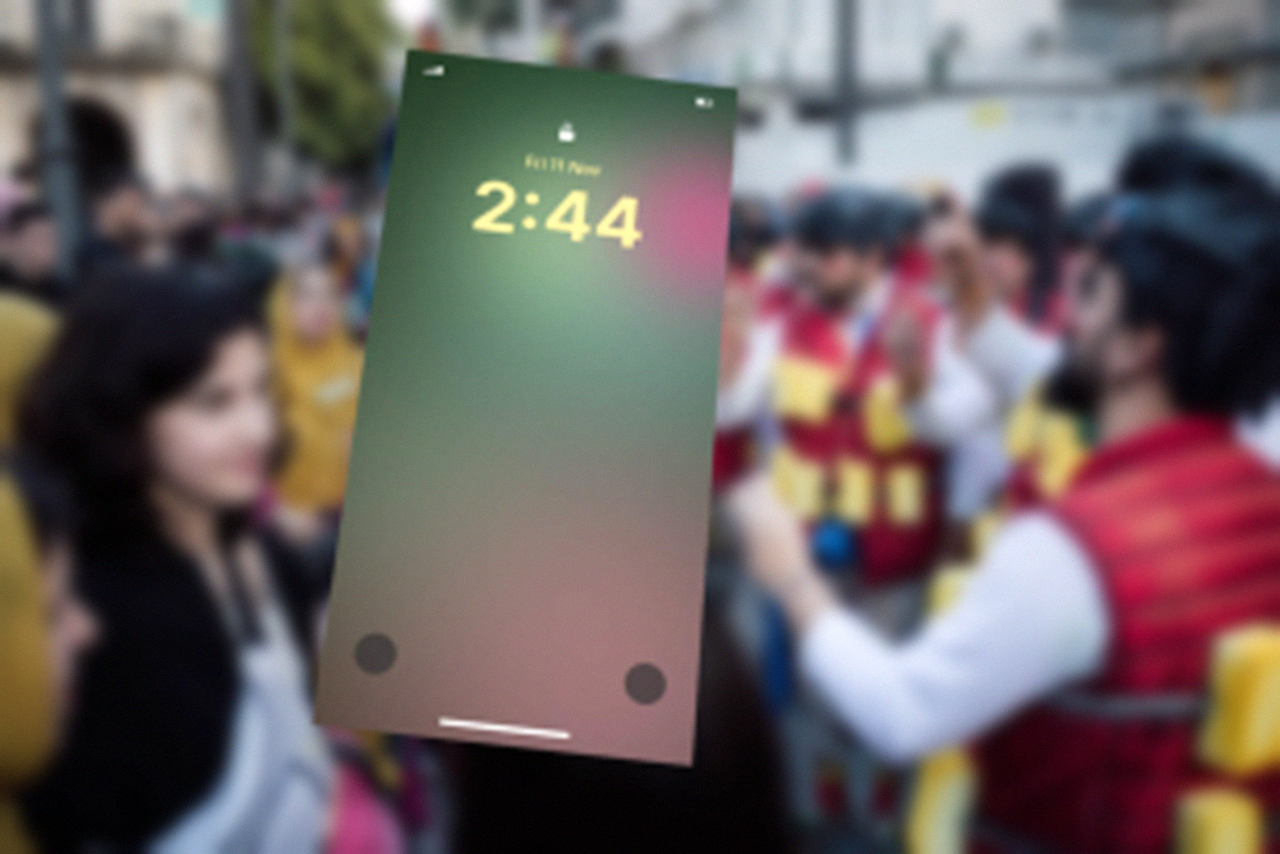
2:44
